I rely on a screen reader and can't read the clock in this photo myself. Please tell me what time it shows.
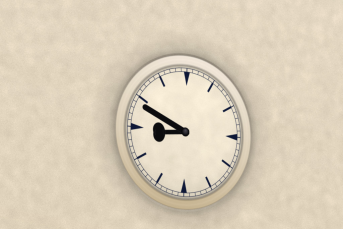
8:49
